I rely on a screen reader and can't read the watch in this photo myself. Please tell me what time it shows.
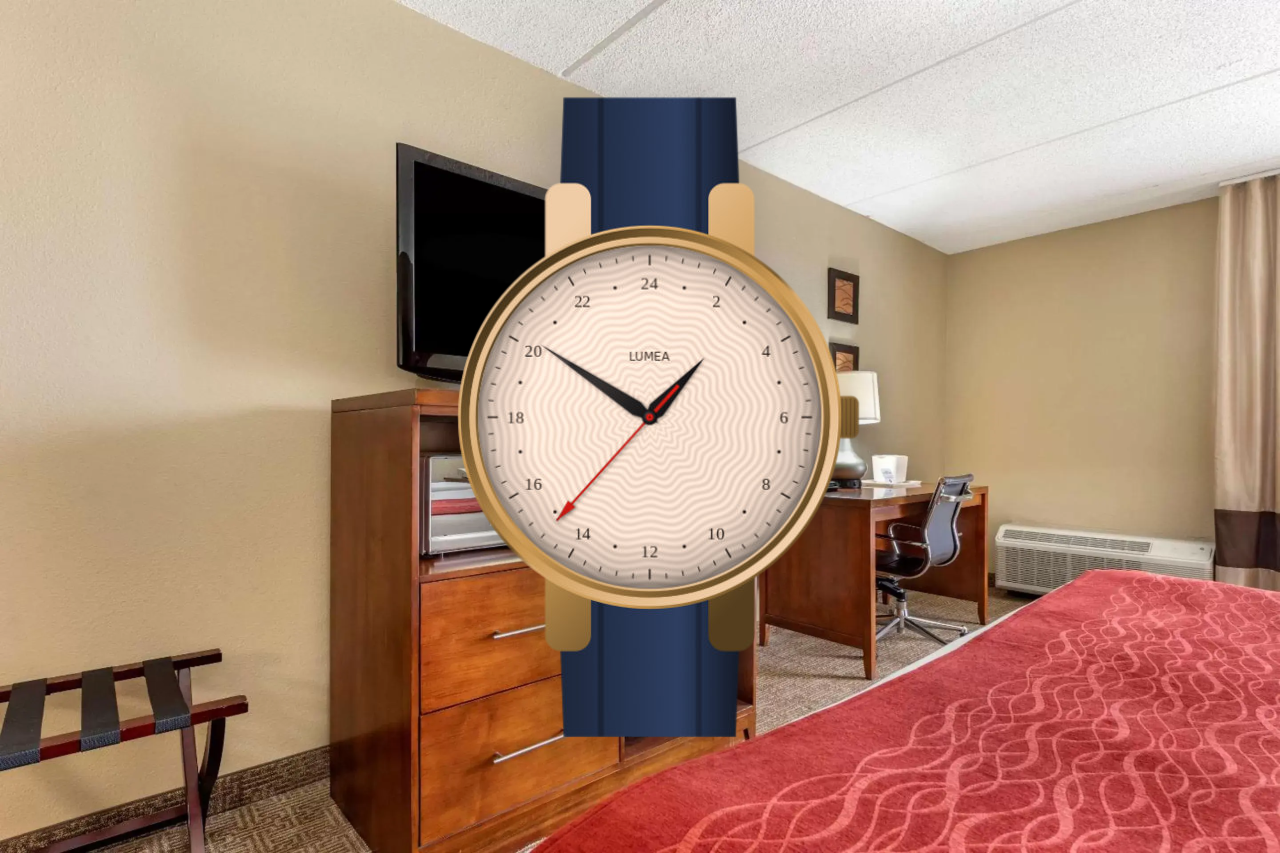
2:50:37
